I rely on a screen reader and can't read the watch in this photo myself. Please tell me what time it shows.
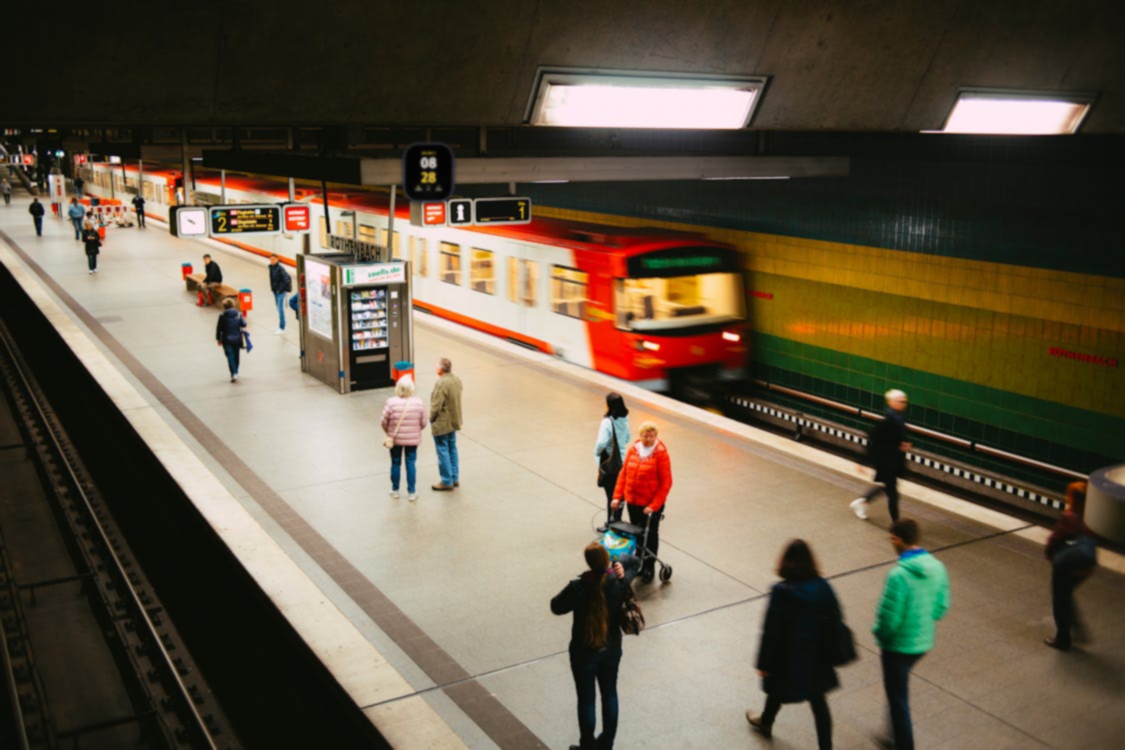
8:28
